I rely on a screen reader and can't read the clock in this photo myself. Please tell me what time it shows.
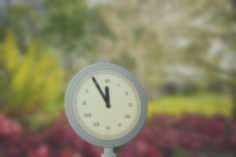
11:55
